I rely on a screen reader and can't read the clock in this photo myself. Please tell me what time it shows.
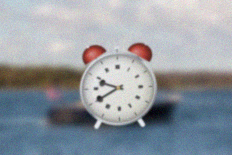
9:40
